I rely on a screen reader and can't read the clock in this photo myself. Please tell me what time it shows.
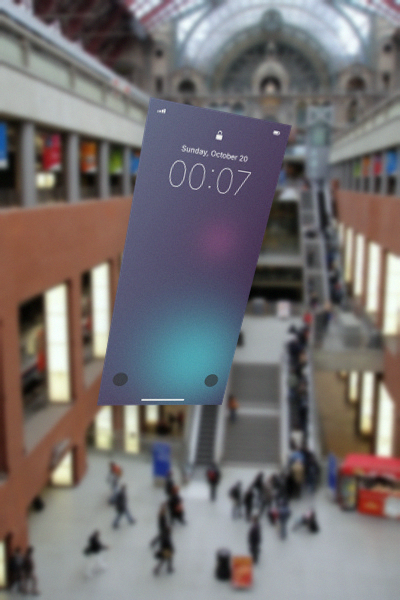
0:07
